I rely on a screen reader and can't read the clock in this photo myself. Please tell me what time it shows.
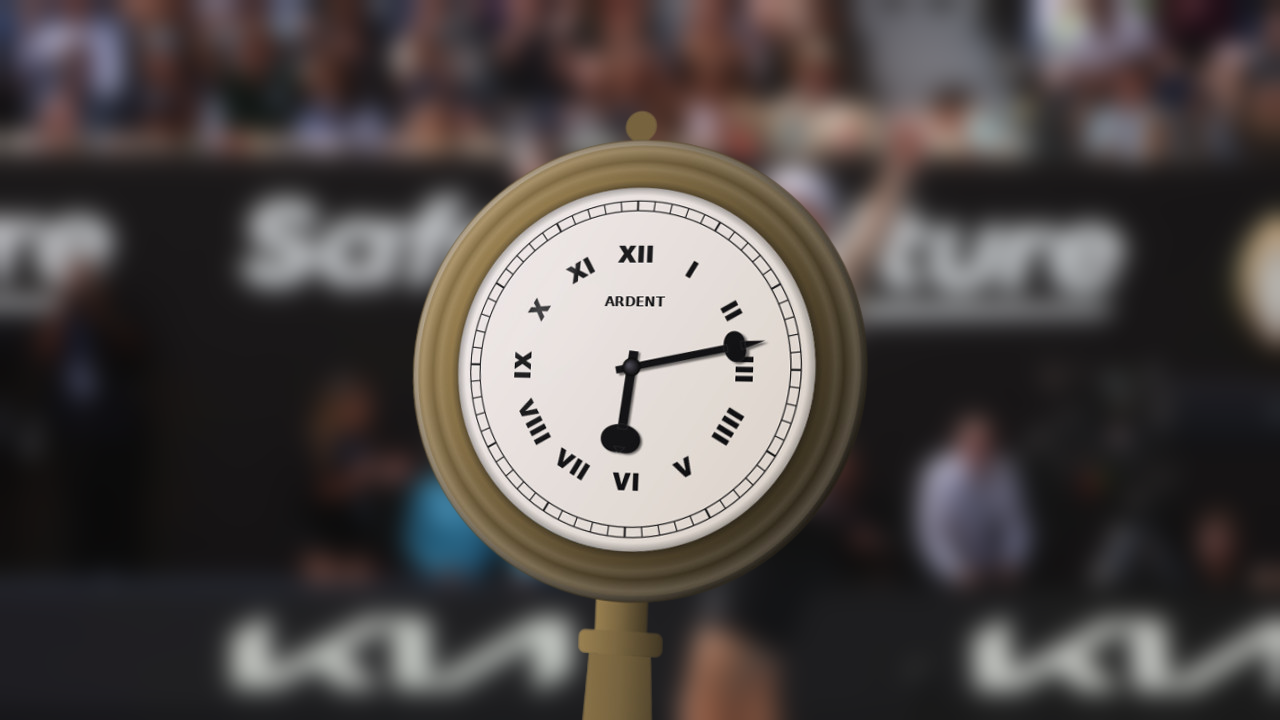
6:13
